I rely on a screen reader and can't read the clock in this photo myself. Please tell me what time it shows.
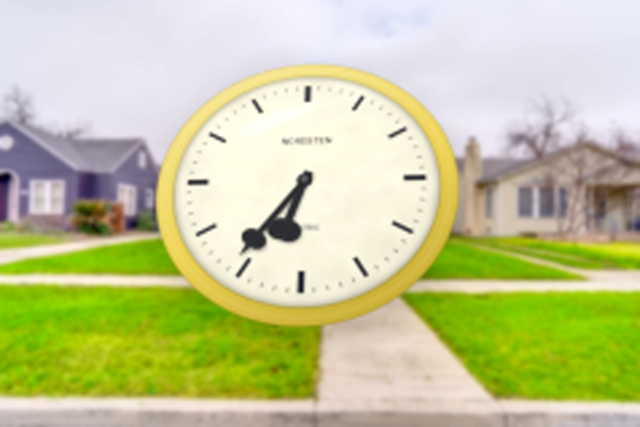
6:36
